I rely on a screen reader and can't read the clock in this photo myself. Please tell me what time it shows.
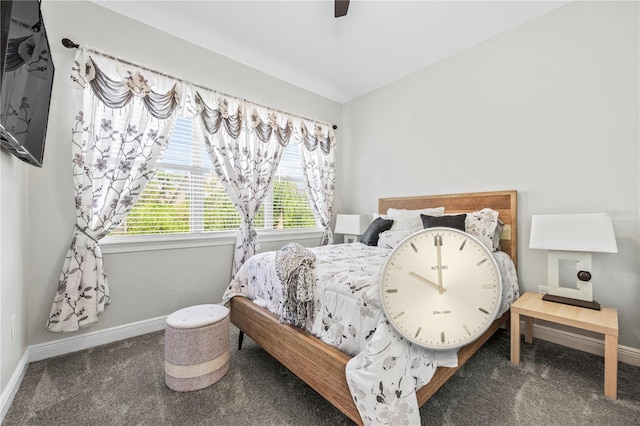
10:00
